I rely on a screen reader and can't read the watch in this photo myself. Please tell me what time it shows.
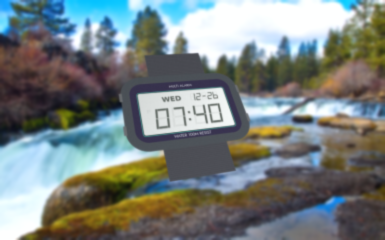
7:40
